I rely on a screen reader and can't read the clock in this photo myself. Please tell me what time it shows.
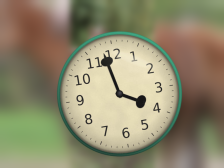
3:58
